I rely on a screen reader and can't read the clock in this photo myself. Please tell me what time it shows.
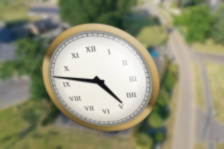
4:47
